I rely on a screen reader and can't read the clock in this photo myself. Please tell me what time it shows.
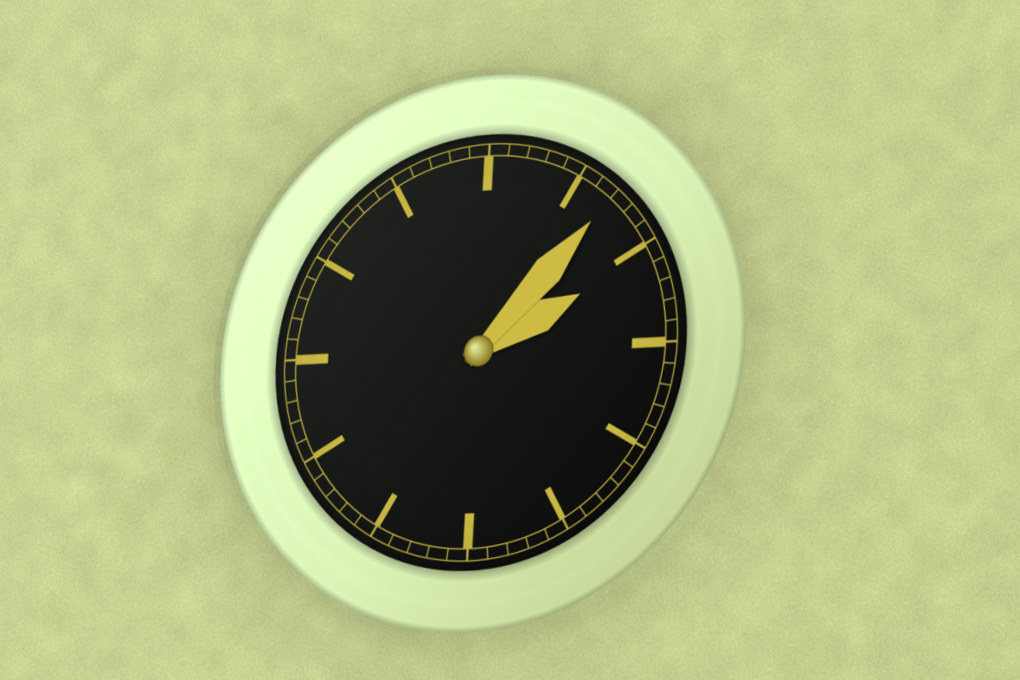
2:07
